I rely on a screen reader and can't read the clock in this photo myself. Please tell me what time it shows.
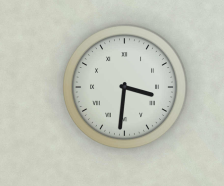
3:31
